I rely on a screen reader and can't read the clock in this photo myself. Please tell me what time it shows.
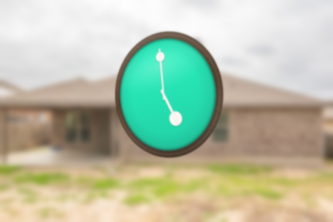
4:59
